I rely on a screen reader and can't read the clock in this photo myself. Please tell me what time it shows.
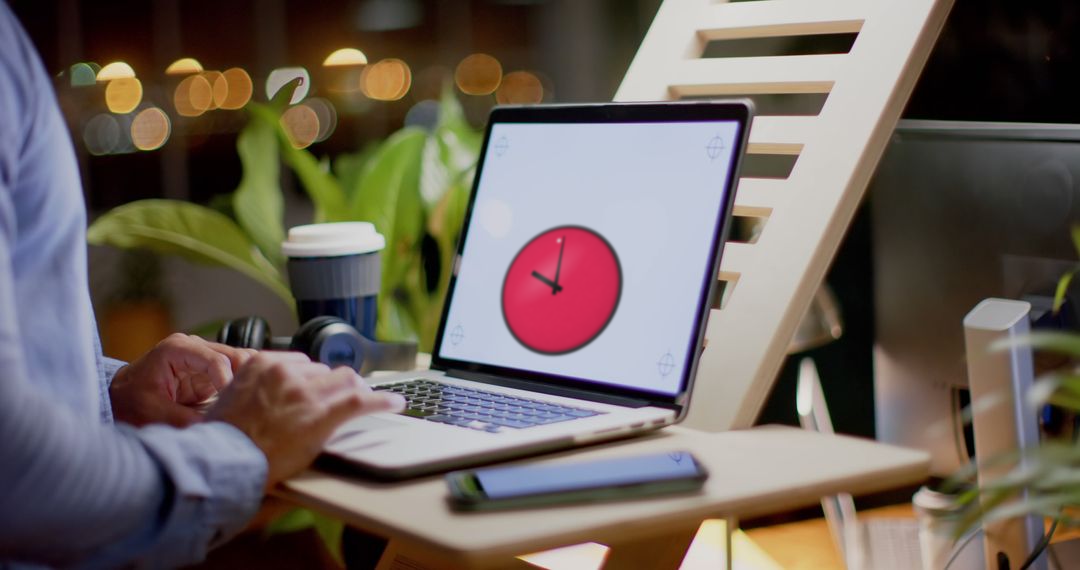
10:01
